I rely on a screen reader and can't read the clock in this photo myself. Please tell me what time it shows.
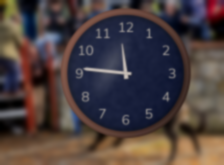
11:46
